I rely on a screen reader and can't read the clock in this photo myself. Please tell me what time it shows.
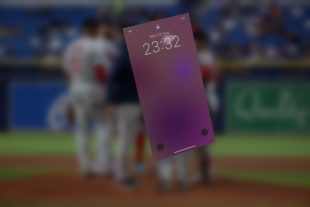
23:32
